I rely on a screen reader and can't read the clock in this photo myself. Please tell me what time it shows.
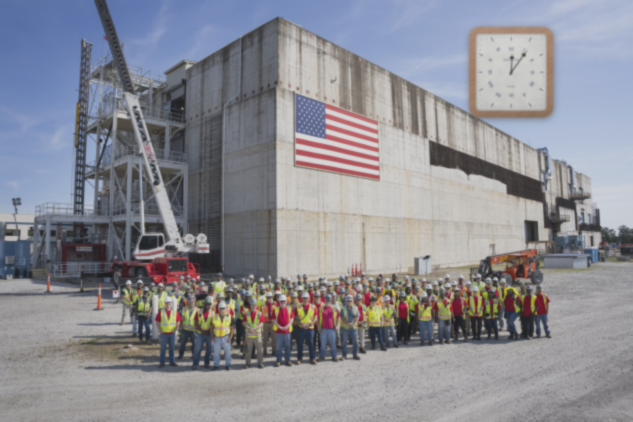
12:06
